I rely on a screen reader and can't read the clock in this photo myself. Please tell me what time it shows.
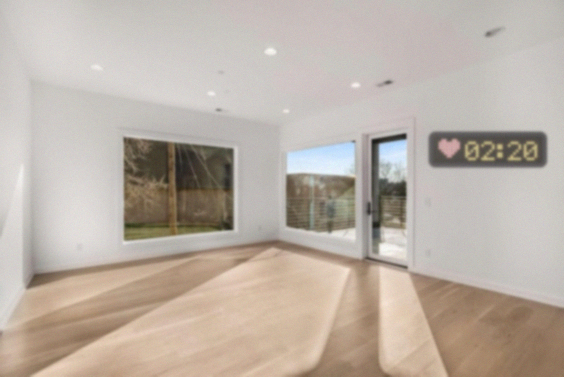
2:20
